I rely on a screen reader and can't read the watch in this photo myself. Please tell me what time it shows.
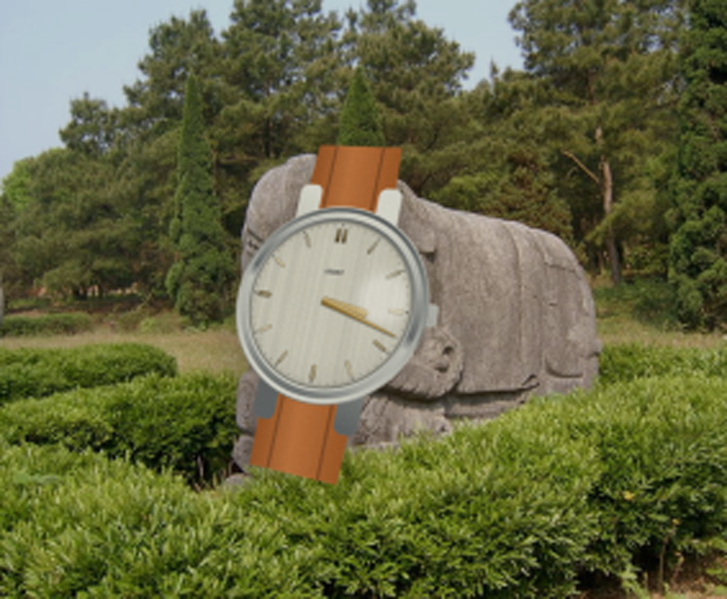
3:18
